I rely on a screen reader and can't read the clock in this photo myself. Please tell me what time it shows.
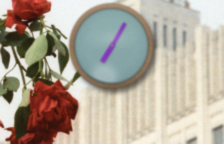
7:05
